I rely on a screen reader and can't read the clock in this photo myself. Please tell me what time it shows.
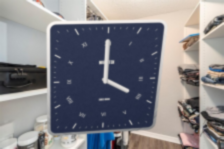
4:00
